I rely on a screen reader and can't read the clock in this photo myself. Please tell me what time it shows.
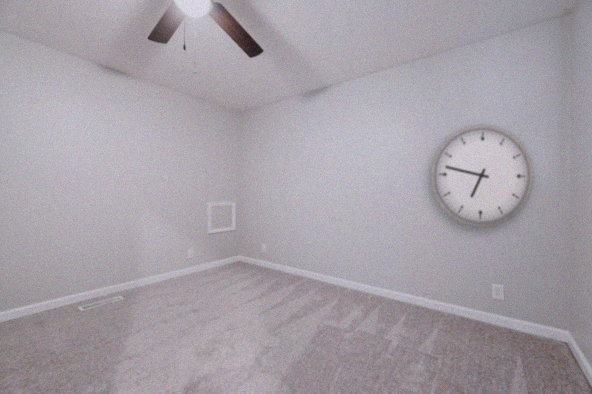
6:47
